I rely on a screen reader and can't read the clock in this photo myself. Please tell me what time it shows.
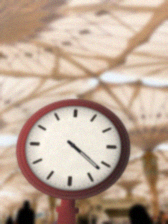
4:22
